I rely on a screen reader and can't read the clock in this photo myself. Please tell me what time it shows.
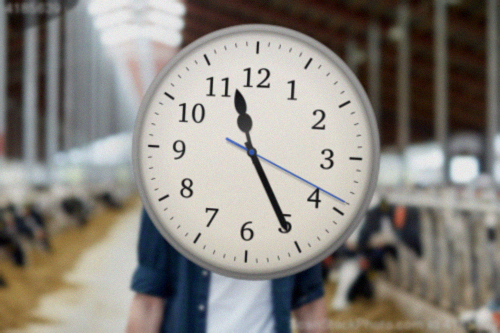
11:25:19
